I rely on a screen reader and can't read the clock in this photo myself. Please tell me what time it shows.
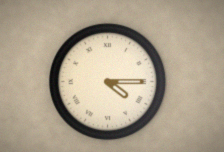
4:15
